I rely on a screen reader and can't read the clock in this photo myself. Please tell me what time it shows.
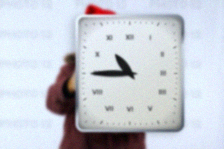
10:45
